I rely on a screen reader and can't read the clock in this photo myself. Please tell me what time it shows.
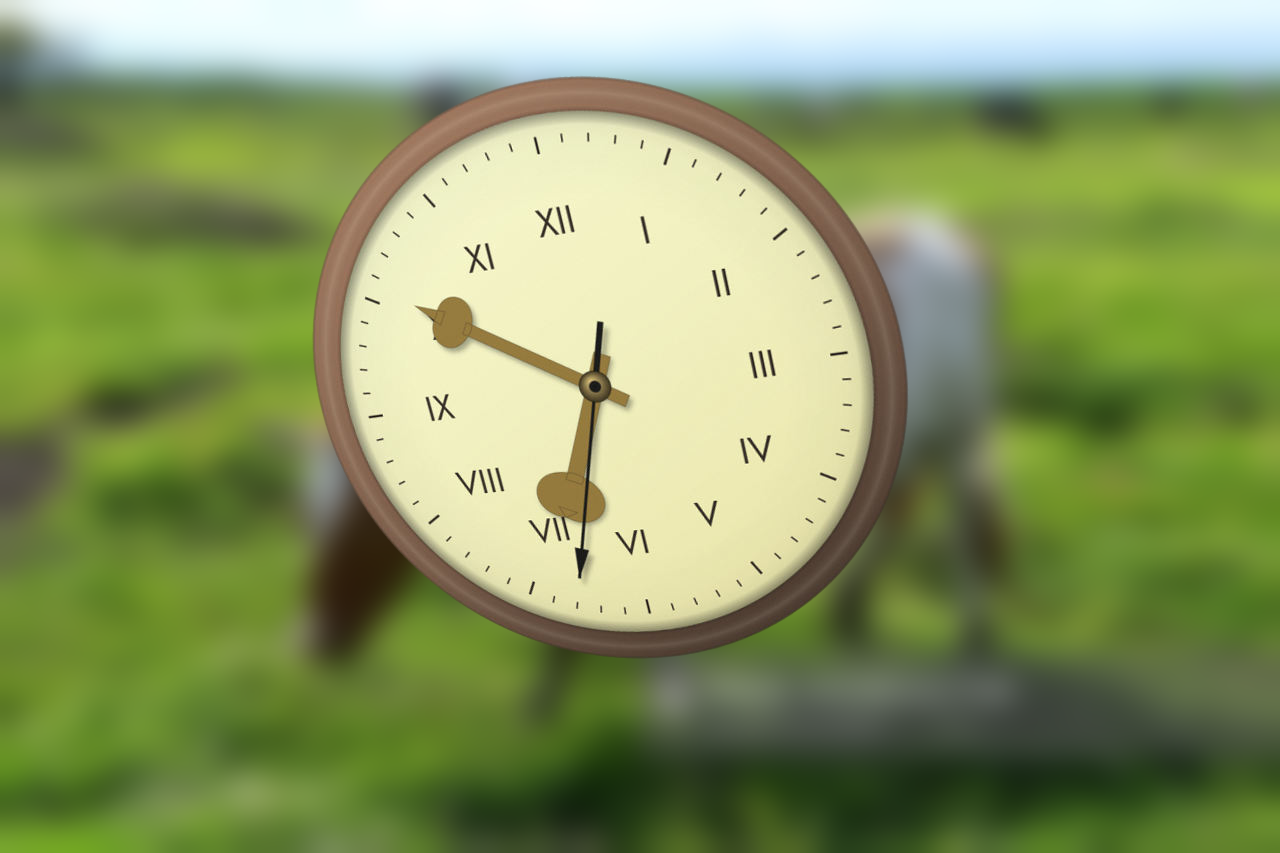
6:50:33
